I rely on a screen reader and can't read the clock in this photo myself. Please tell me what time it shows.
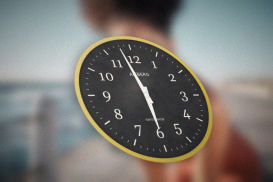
5:58
